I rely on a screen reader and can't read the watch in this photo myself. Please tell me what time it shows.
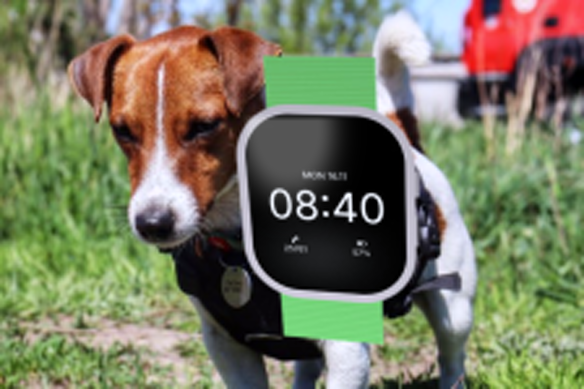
8:40
